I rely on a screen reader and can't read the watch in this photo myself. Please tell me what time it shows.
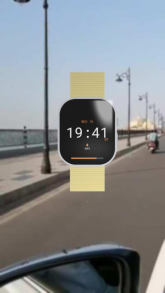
19:41
